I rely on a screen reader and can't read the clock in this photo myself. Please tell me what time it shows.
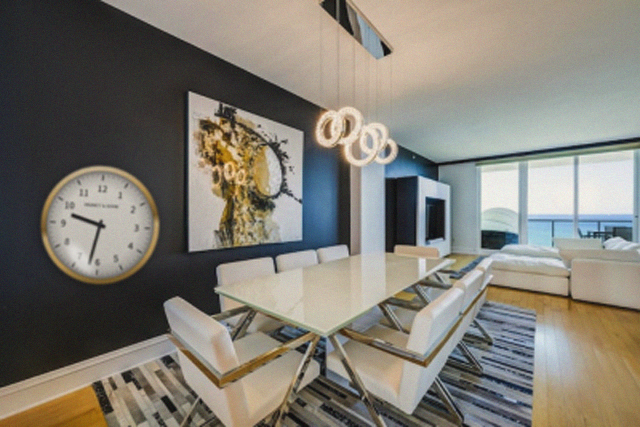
9:32
